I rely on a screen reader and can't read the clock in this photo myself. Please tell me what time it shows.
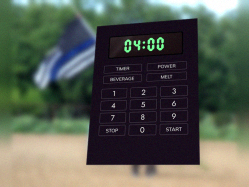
4:00
